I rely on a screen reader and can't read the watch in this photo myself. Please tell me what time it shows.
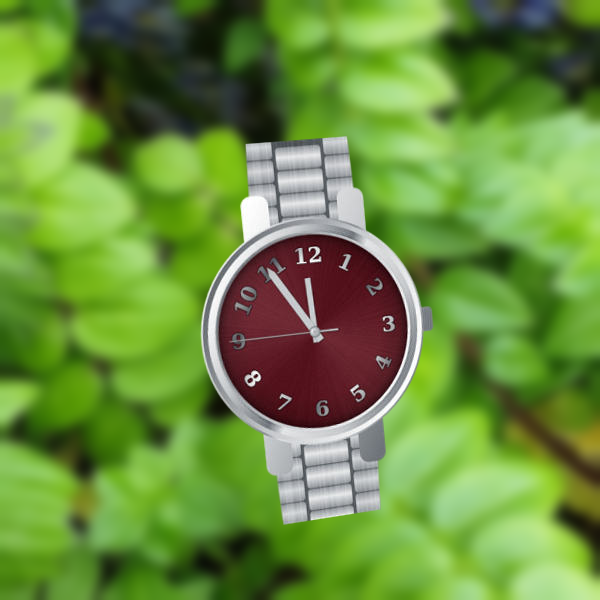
11:54:45
